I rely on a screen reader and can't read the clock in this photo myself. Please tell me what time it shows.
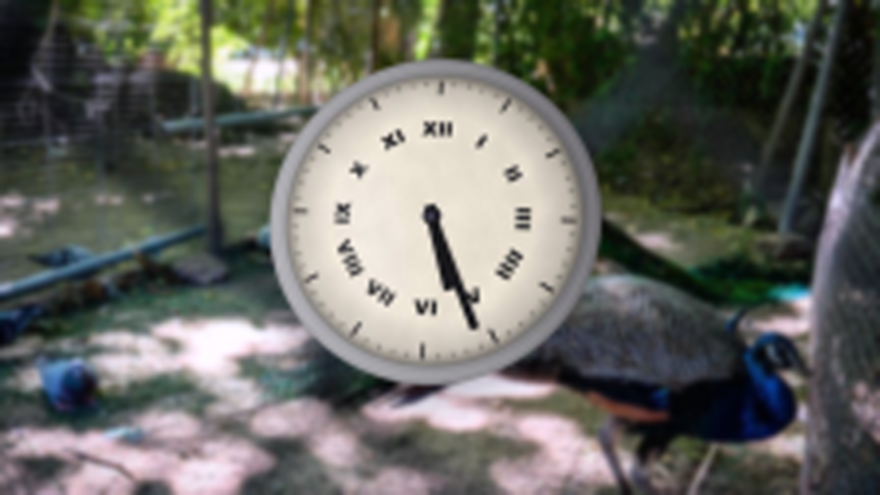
5:26
